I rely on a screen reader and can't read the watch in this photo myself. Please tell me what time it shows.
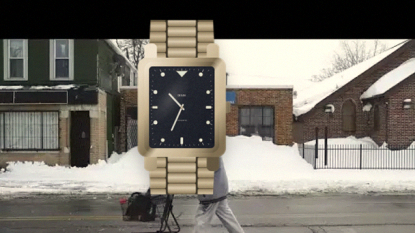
10:34
